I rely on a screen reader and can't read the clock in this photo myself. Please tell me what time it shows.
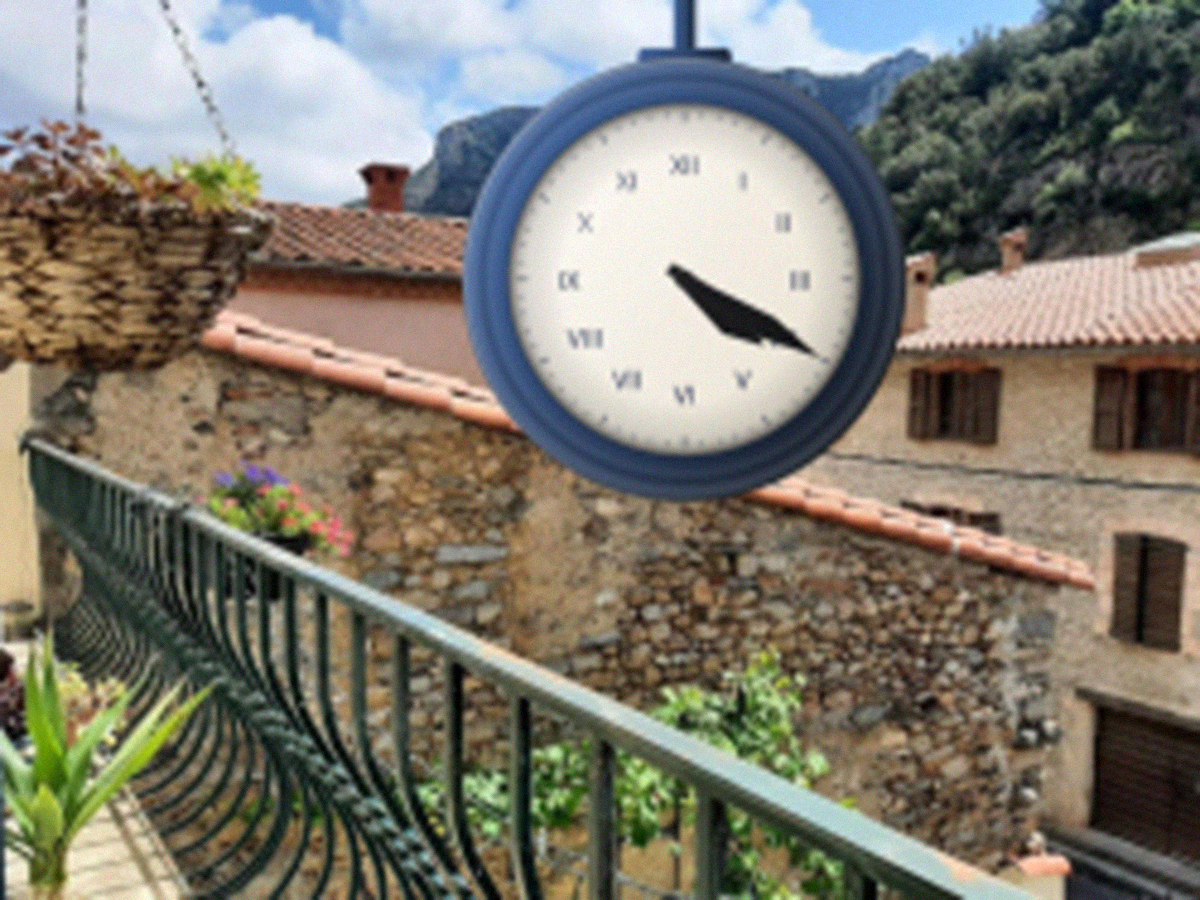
4:20
